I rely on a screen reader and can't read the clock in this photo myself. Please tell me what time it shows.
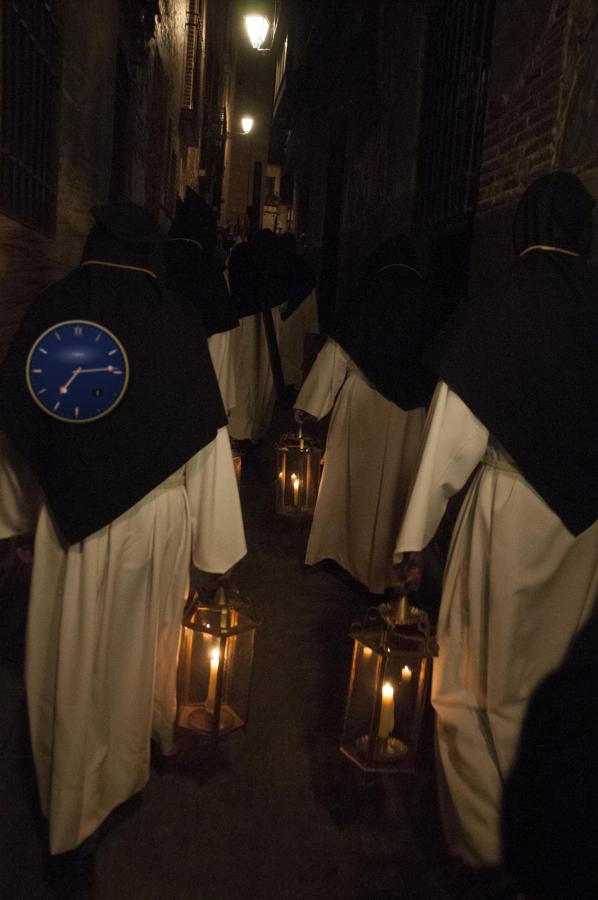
7:14
